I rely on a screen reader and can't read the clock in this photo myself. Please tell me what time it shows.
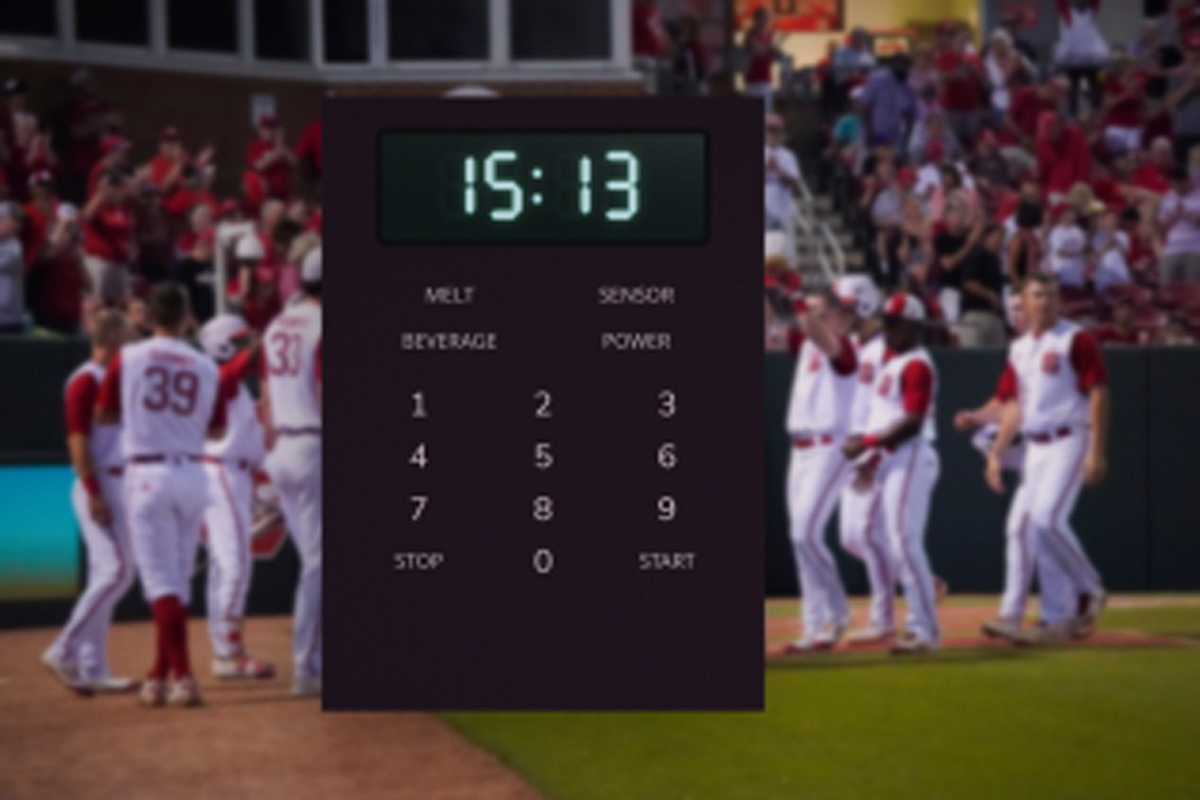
15:13
